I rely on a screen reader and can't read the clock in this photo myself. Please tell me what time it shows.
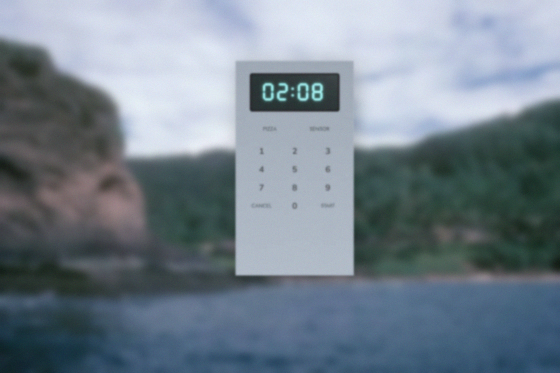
2:08
